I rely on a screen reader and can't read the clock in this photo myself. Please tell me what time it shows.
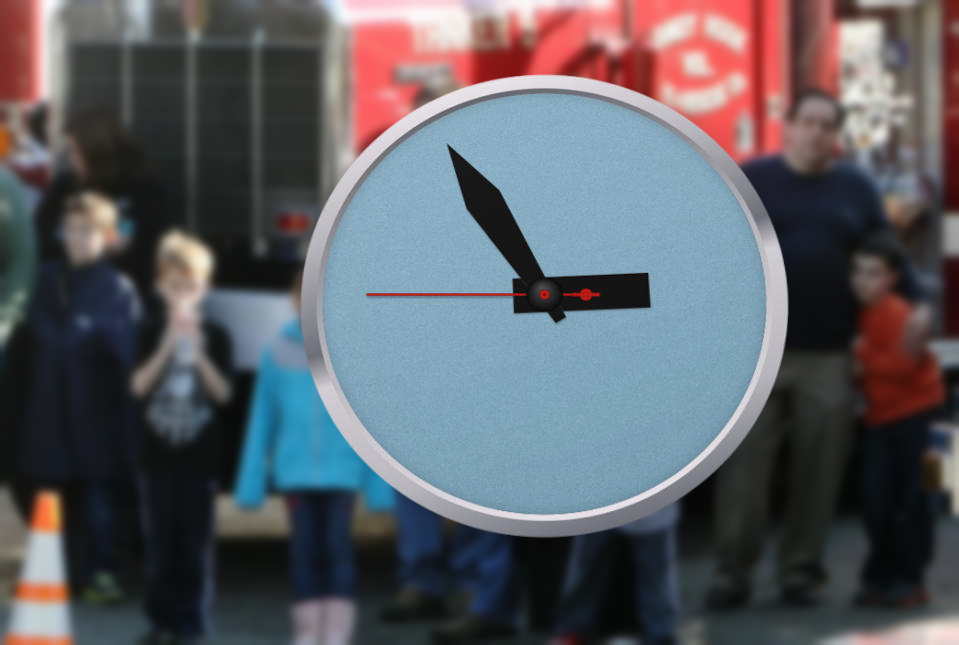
2:54:45
